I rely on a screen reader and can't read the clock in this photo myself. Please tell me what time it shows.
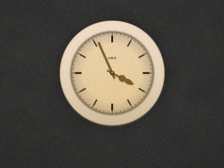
3:56
